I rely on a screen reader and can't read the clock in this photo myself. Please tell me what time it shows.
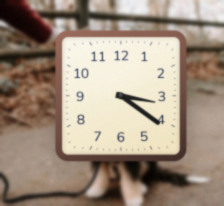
3:21
